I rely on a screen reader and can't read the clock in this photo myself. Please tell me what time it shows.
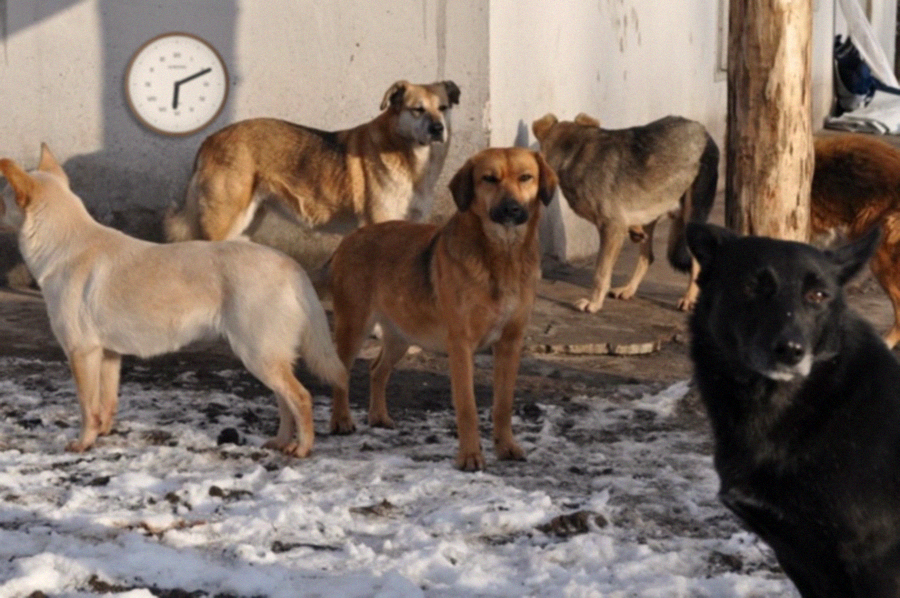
6:11
